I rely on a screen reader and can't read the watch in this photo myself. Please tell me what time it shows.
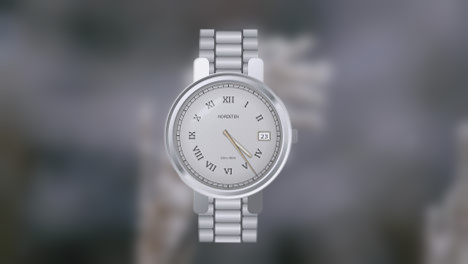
4:24
